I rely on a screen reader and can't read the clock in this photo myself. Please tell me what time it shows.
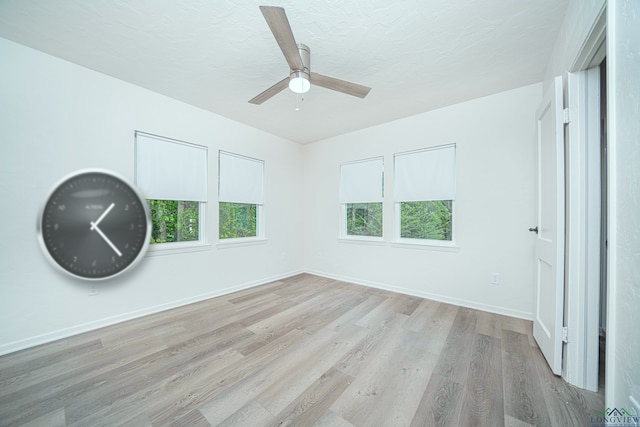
1:23
